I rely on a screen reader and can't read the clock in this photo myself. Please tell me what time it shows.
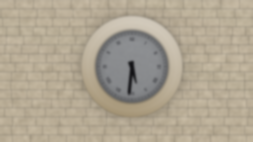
5:31
